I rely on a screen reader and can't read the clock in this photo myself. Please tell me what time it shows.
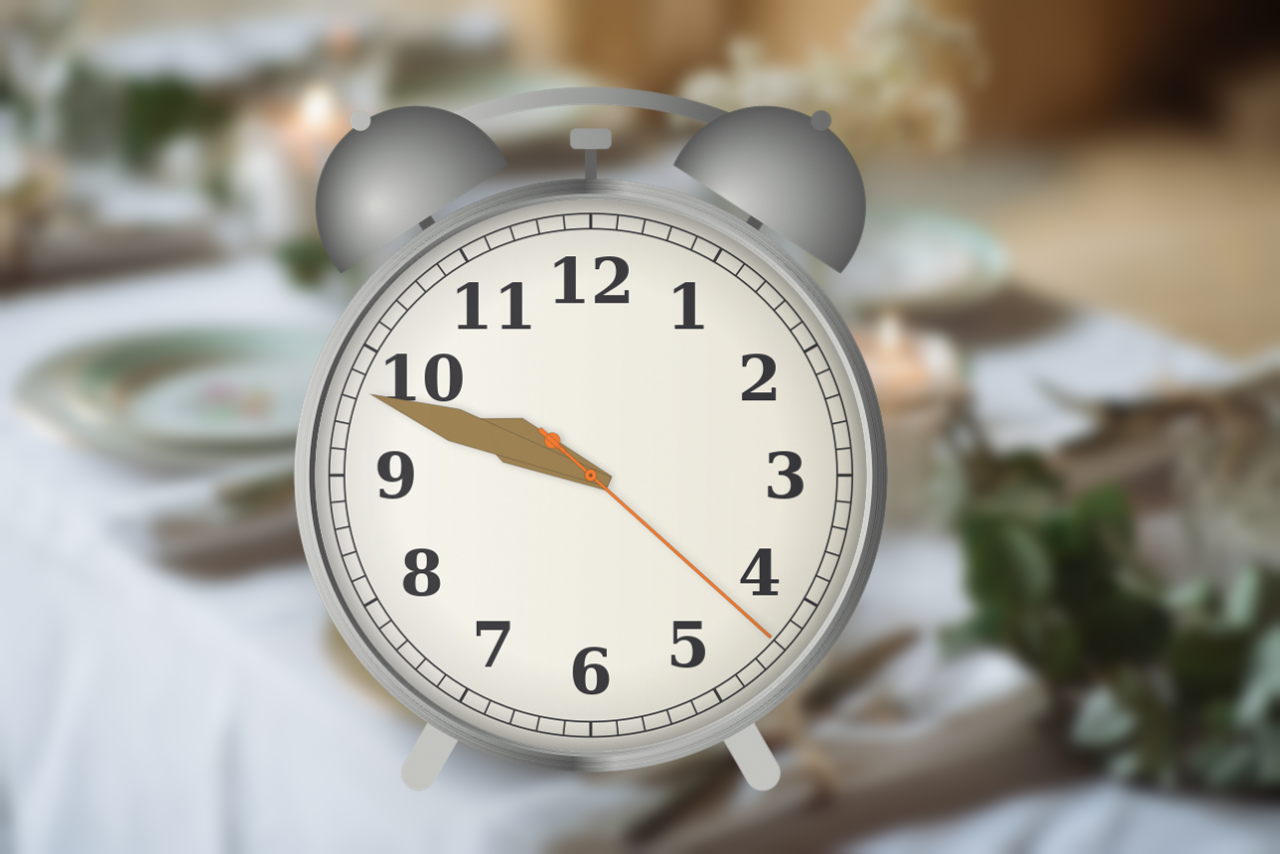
9:48:22
